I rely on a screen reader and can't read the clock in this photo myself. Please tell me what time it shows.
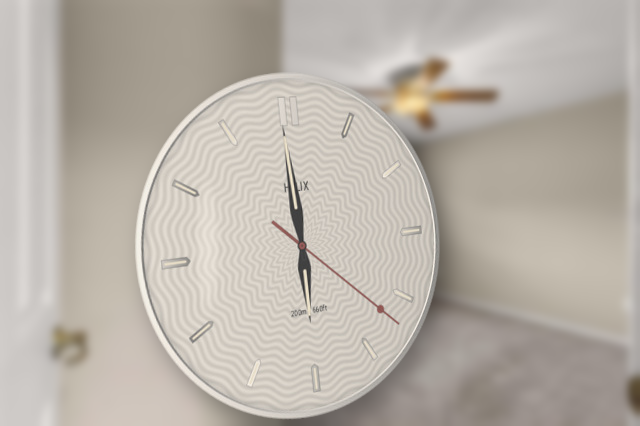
5:59:22
